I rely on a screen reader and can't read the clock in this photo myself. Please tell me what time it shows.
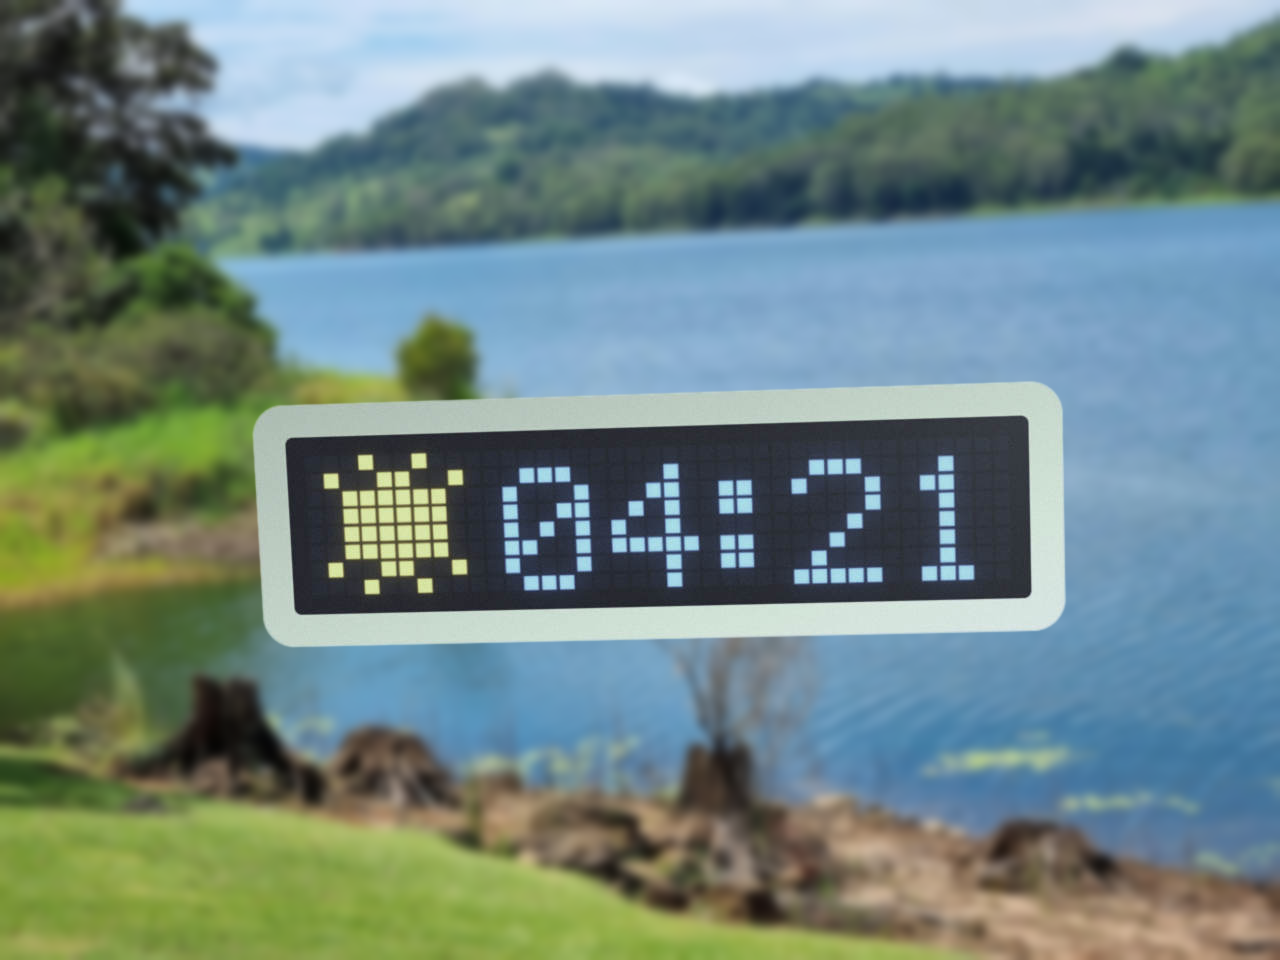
4:21
